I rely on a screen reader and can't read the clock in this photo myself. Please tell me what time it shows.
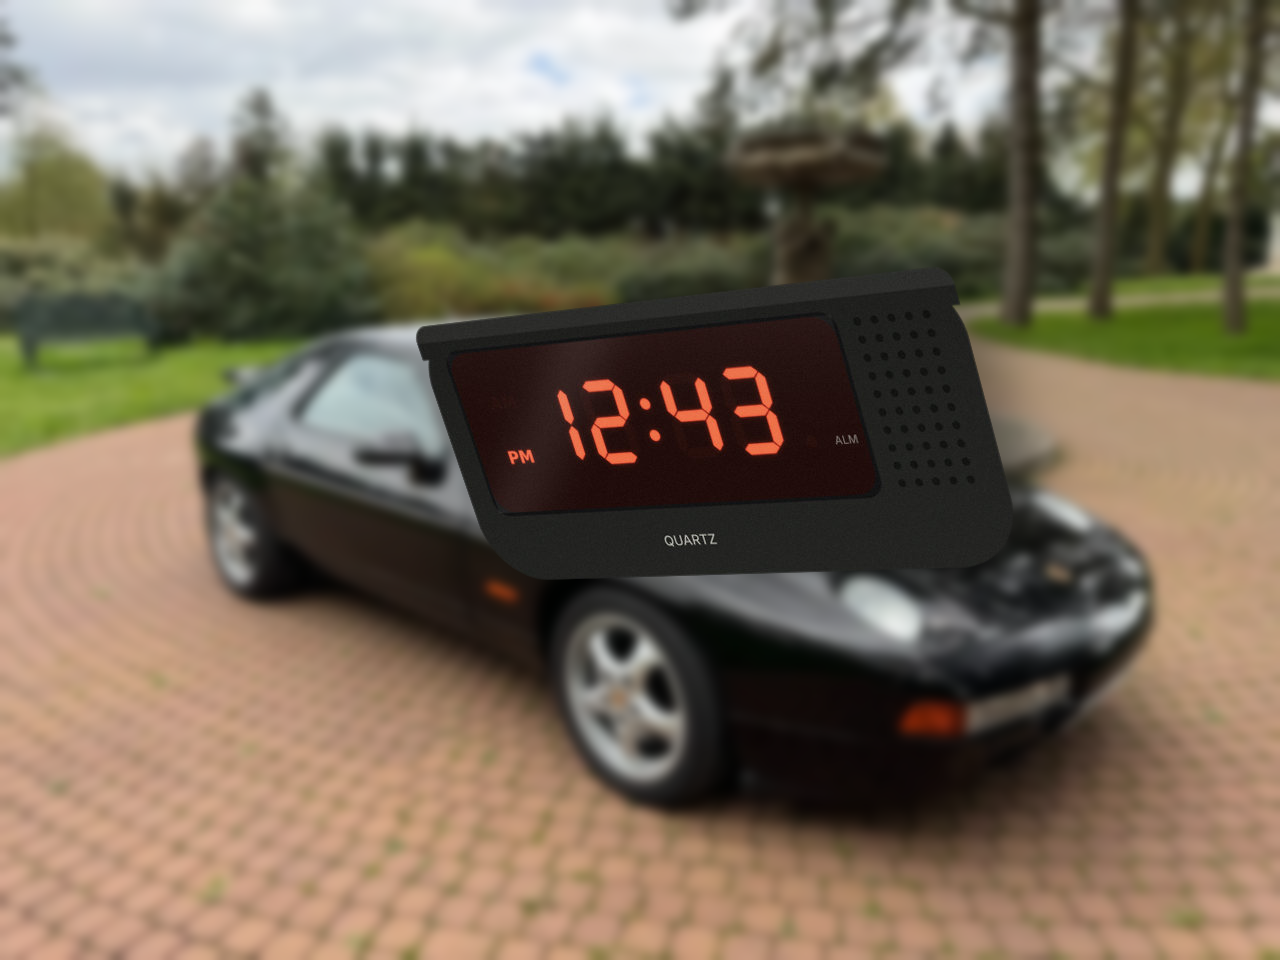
12:43
